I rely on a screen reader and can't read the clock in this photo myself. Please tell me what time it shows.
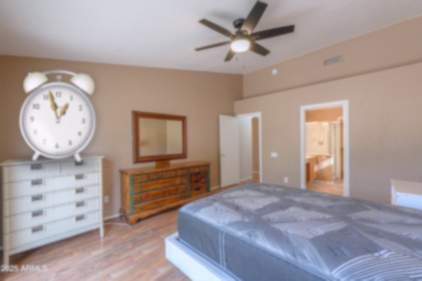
12:57
